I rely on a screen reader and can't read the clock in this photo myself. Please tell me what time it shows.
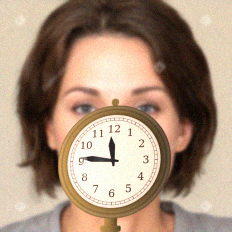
11:46
